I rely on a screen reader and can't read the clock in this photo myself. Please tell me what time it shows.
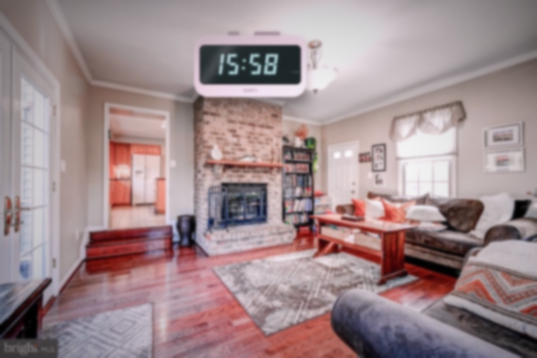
15:58
